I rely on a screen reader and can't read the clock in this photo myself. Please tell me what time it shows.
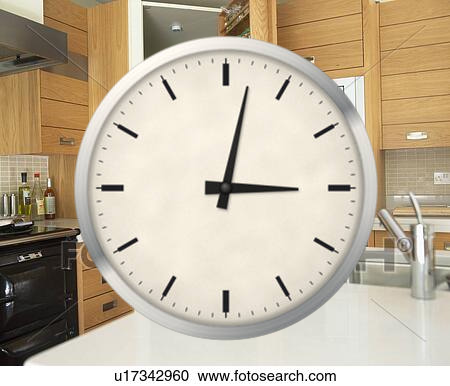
3:02
